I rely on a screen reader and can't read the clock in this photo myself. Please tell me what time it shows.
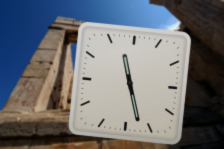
11:27
